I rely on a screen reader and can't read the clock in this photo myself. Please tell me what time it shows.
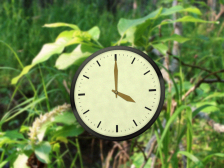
4:00
